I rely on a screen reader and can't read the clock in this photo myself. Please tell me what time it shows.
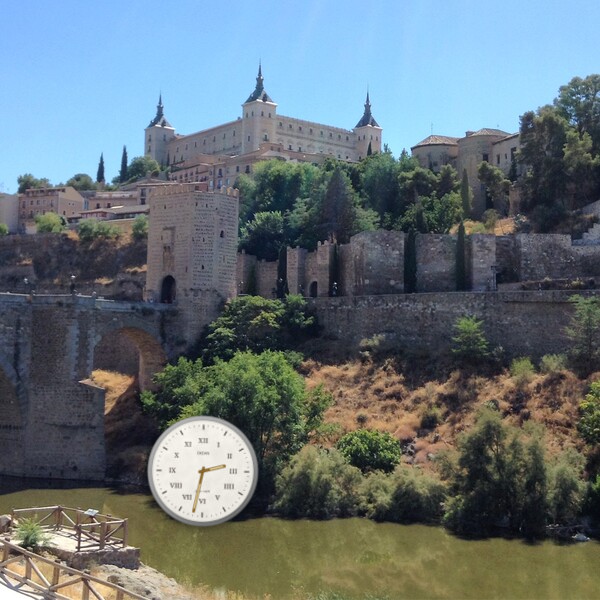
2:32
